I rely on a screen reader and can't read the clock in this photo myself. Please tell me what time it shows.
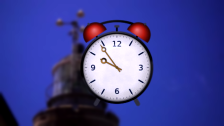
9:54
